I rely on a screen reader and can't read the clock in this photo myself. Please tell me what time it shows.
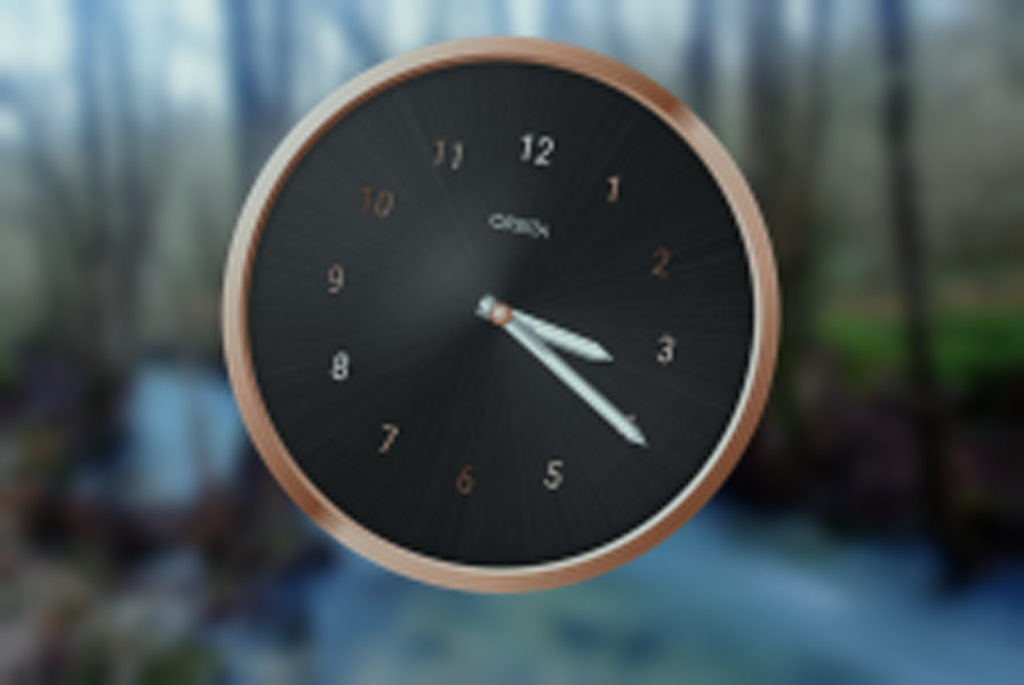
3:20
